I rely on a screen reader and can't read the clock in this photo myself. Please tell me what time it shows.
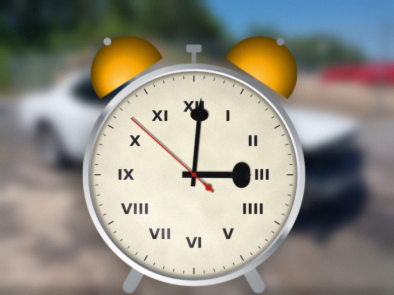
3:00:52
